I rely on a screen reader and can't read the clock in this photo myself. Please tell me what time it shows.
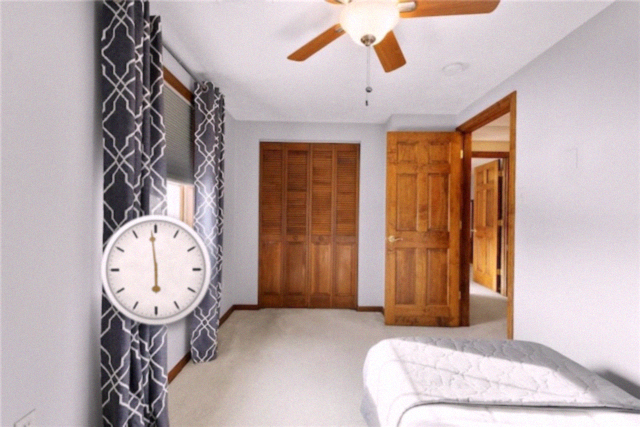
5:59
